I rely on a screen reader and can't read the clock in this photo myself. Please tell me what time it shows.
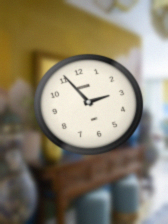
2:56
